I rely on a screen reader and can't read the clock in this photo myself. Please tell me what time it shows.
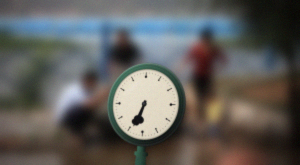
6:34
